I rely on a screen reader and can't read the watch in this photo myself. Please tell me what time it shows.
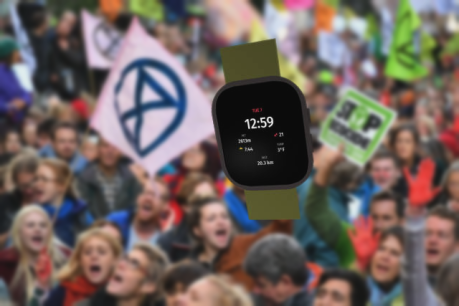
12:59
